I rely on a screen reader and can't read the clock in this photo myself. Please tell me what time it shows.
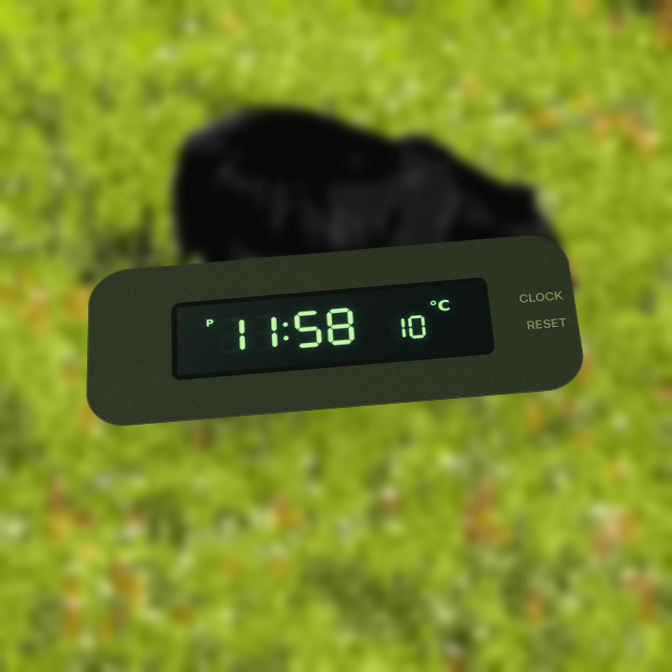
11:58
